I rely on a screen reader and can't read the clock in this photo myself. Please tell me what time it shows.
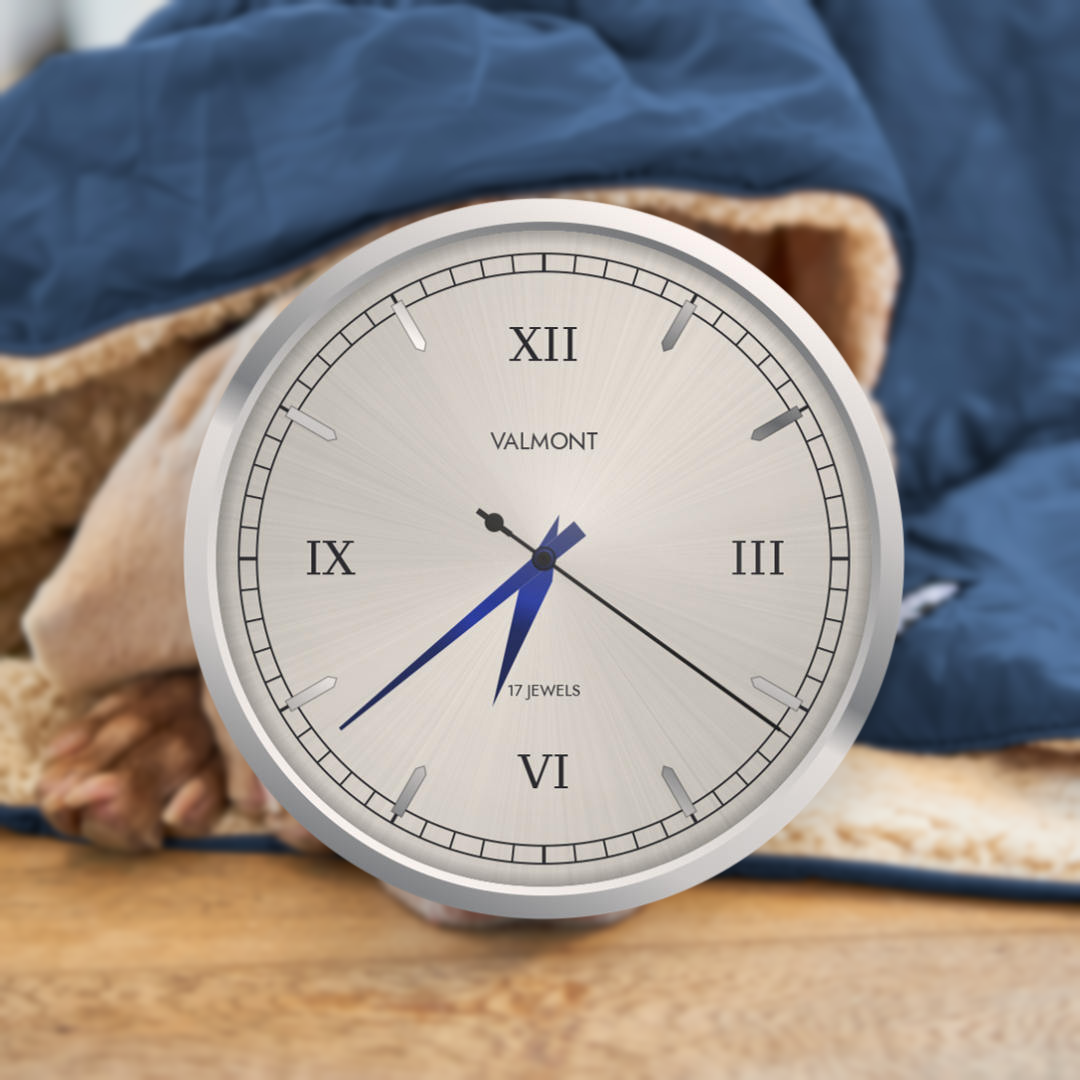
6:38:21
